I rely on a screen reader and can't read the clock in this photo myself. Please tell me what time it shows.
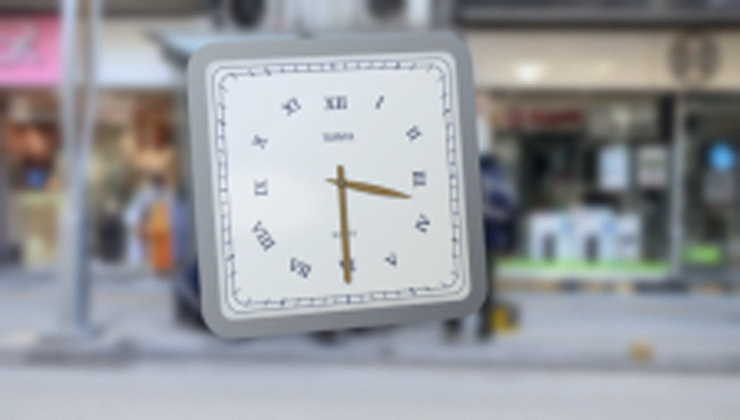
3:30
